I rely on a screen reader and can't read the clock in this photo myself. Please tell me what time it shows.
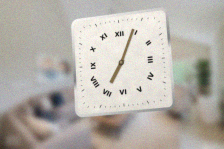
7:04
